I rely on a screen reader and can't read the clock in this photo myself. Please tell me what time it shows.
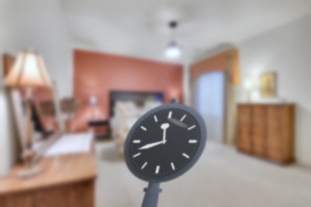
11:42
